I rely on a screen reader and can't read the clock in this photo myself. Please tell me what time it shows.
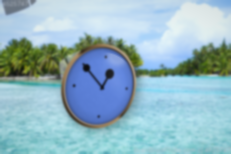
12:52
